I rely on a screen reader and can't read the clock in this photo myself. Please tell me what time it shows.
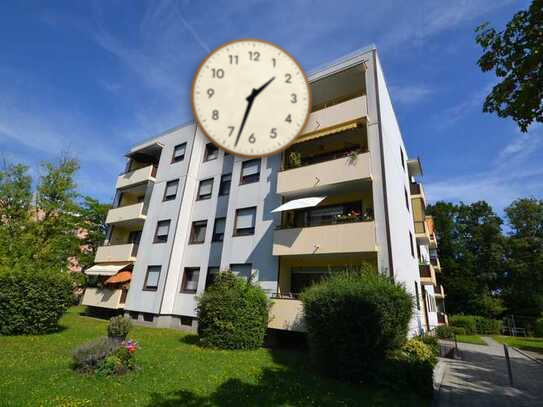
1:33
